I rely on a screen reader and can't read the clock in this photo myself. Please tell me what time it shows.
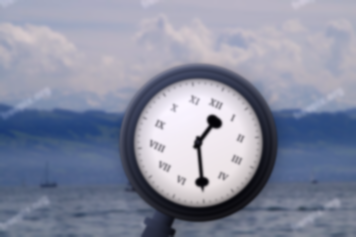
12:25
